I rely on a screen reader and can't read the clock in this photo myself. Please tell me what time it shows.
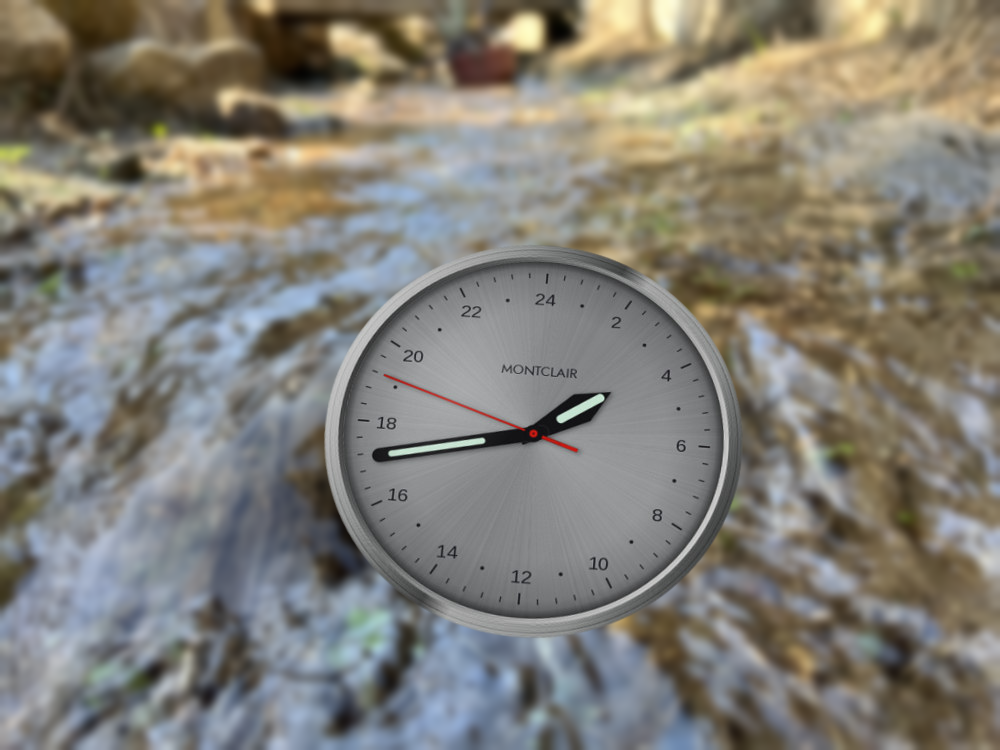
3:42:48
